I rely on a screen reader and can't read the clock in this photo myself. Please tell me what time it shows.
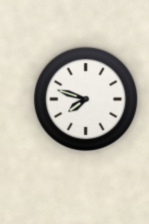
7:48
